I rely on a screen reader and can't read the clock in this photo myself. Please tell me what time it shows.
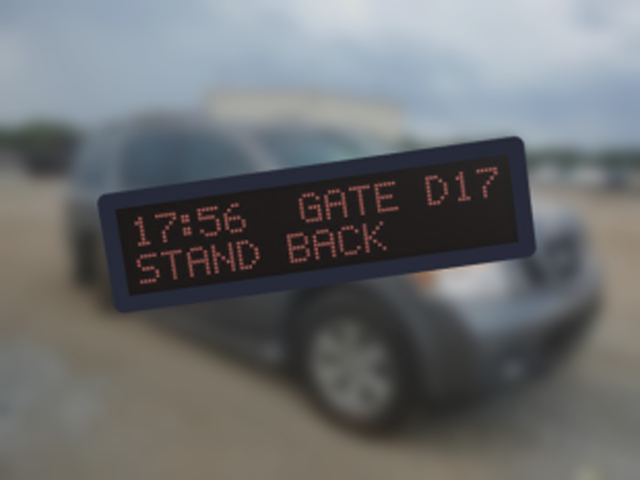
17:56
